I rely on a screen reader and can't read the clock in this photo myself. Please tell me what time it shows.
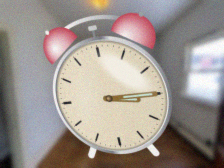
3:15
